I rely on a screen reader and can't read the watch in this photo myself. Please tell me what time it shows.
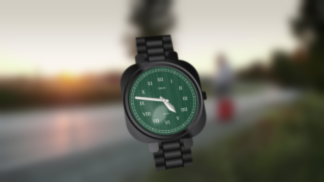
4:47
